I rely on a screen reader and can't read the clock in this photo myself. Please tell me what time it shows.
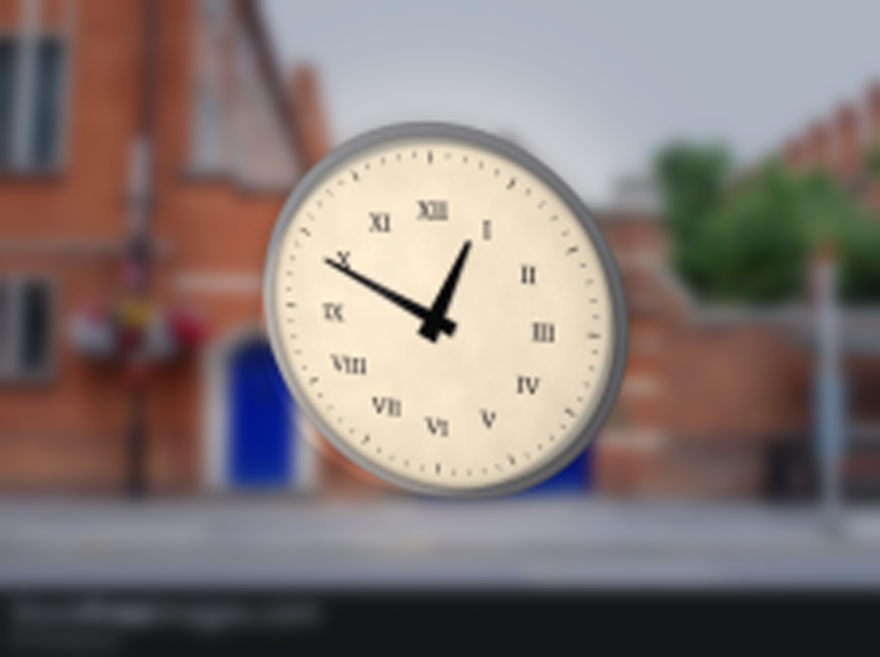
12:49
